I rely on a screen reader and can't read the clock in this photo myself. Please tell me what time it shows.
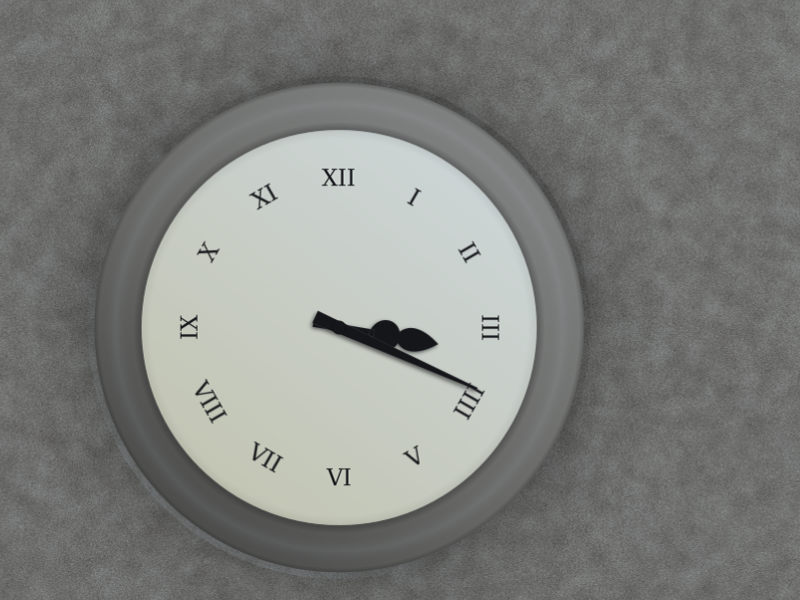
3:19
